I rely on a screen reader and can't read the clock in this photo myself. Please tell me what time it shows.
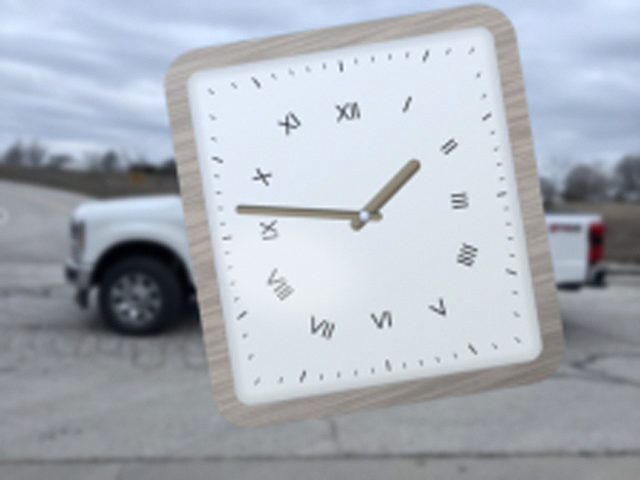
1:47
